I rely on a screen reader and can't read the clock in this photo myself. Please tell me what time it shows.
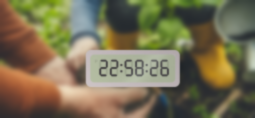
22:58:26
